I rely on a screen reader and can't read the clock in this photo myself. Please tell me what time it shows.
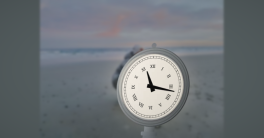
11:17
